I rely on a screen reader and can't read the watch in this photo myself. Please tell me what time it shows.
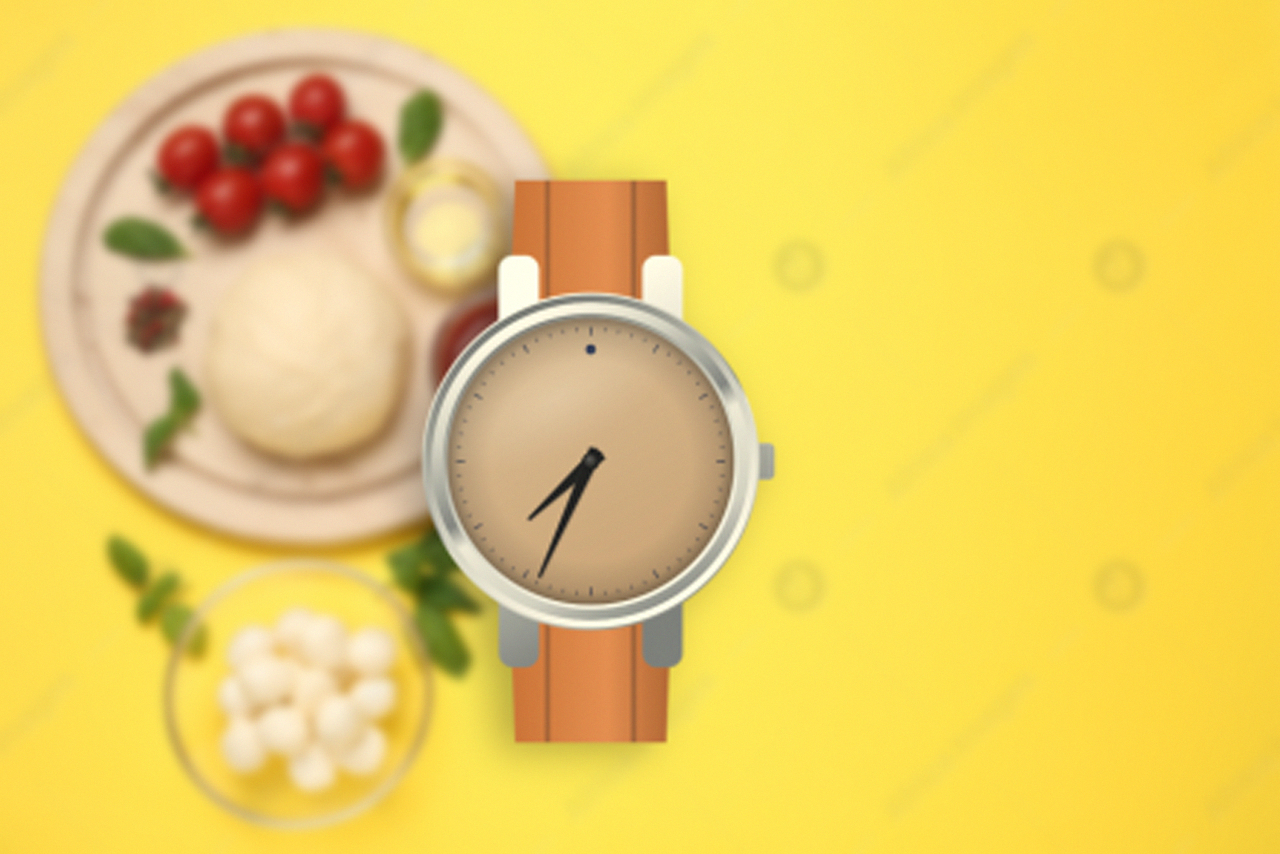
7:34
